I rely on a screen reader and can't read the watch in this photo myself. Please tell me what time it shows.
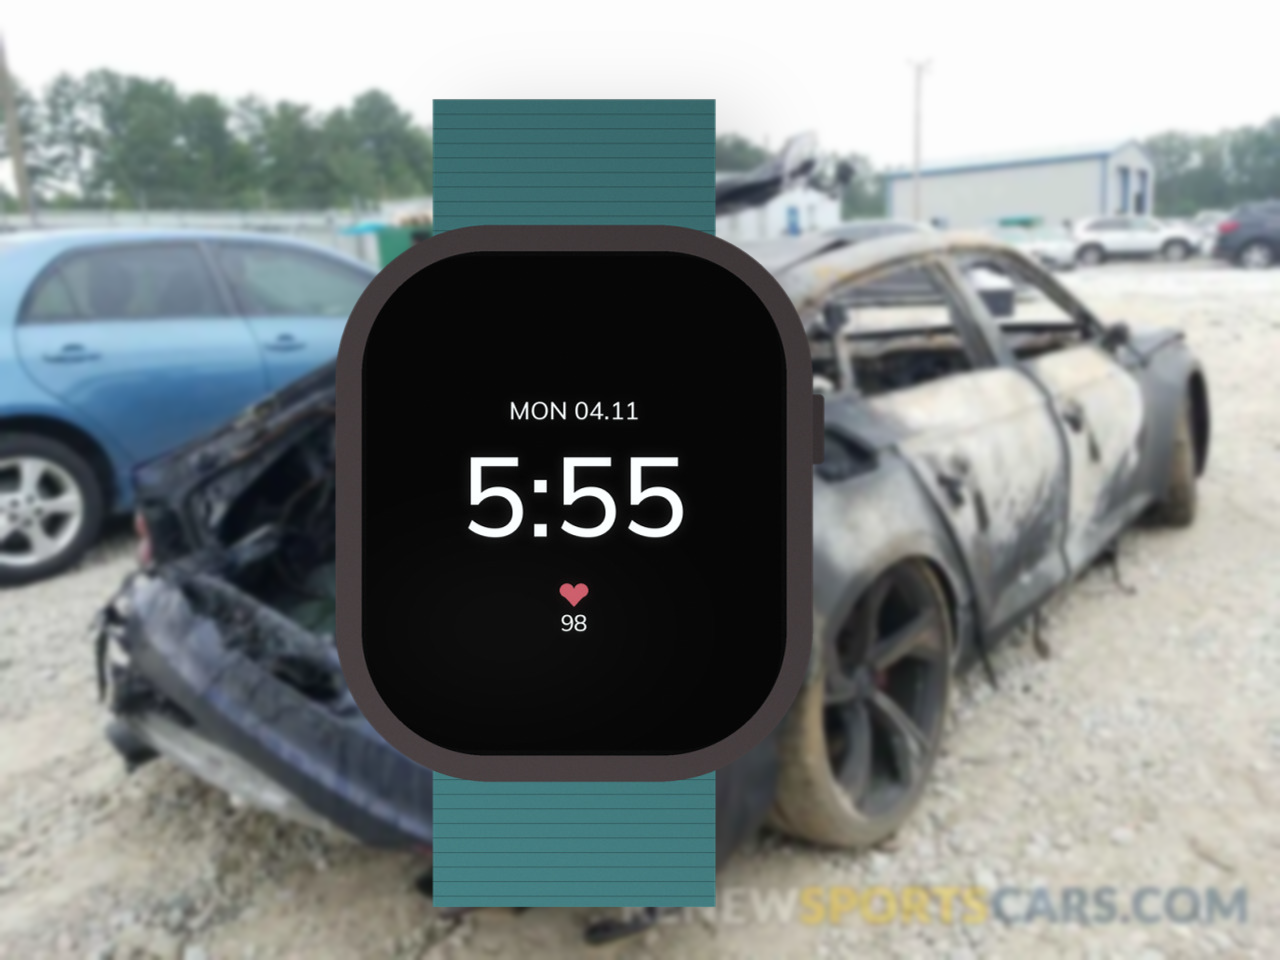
5:55
